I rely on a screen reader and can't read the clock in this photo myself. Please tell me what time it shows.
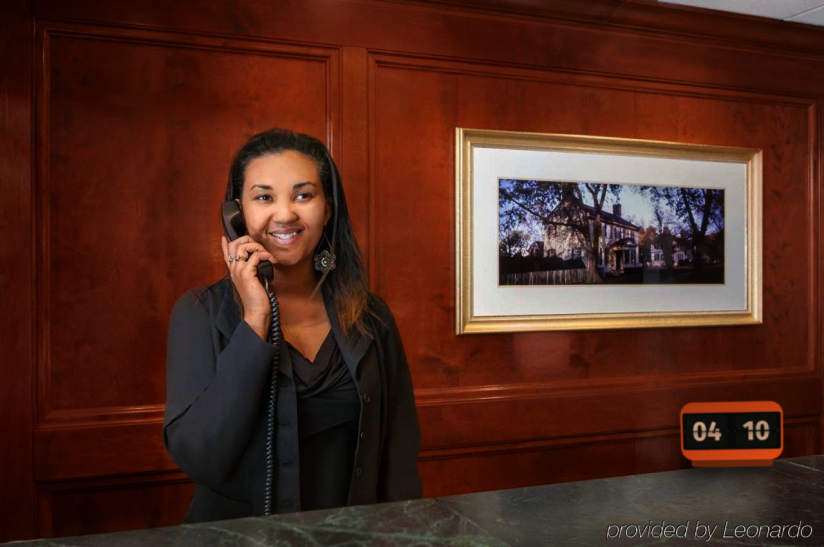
4:10
